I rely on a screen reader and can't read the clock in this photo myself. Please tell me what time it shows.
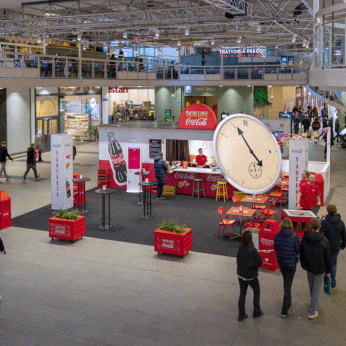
4:56
